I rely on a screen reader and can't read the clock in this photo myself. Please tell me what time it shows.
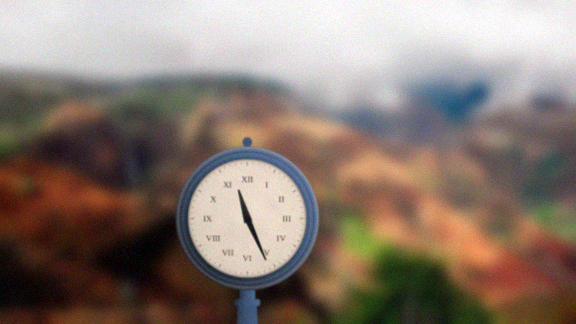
11:26
